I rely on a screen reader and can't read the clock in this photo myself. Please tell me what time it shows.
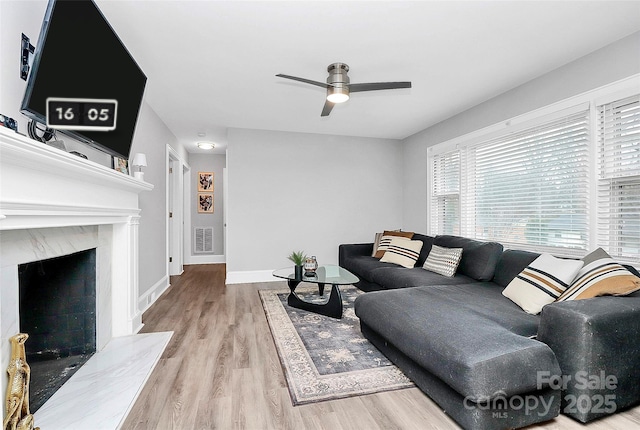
16:05
